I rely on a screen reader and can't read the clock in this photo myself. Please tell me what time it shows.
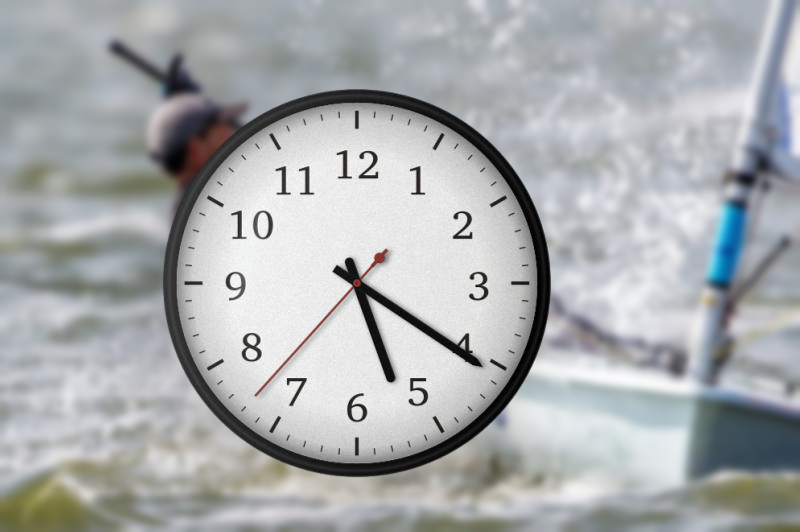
5:20:37
